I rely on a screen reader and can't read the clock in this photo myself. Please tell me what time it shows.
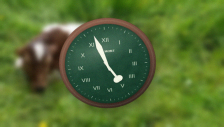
4:57
